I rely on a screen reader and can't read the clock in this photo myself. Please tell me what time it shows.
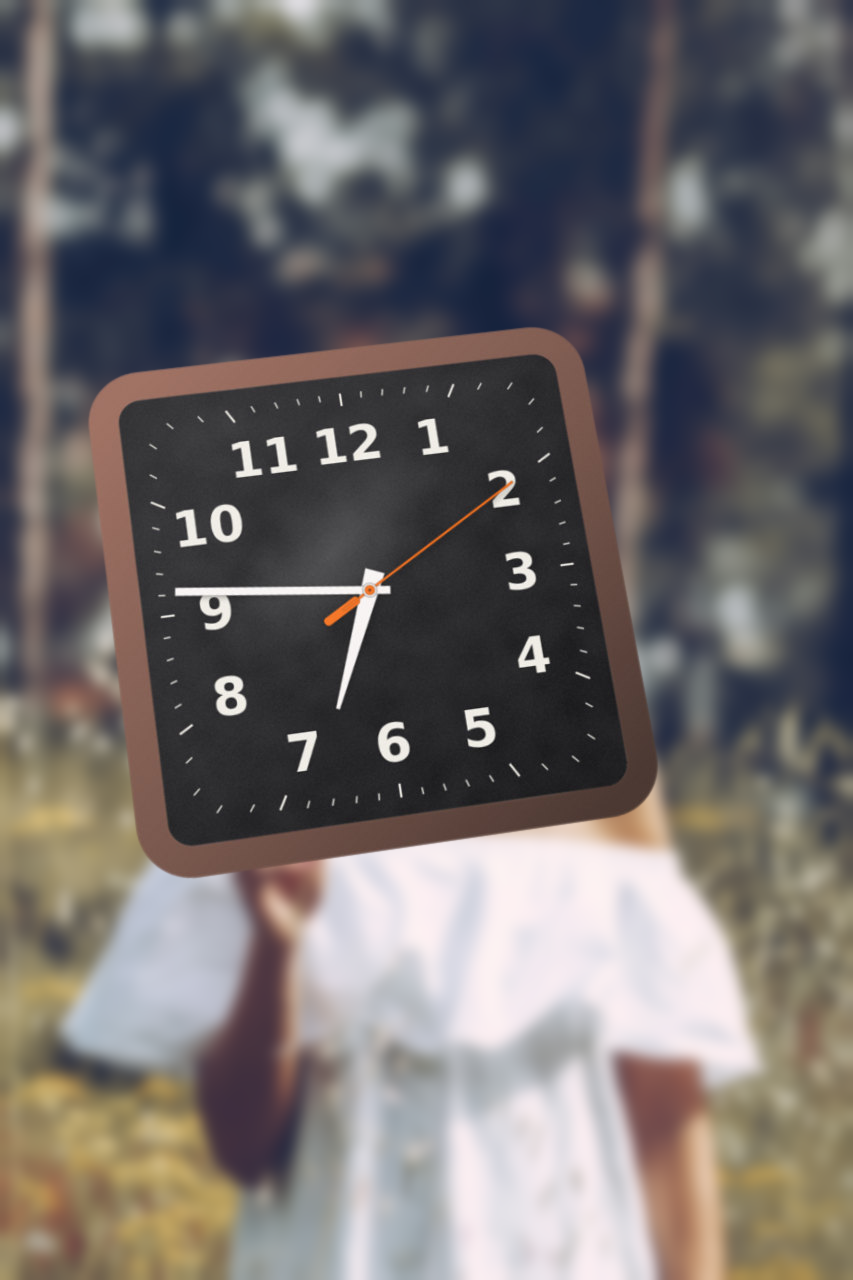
6:46:10
